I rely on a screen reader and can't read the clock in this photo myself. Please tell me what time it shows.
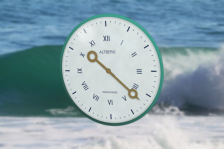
10:22
